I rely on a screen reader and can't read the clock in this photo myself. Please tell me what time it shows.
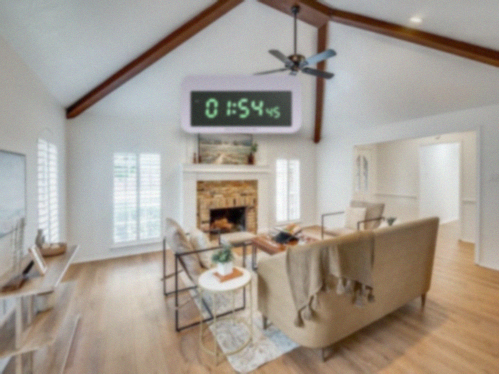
1:54
